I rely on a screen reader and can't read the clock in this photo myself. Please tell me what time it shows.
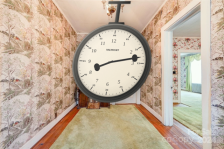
8:13
